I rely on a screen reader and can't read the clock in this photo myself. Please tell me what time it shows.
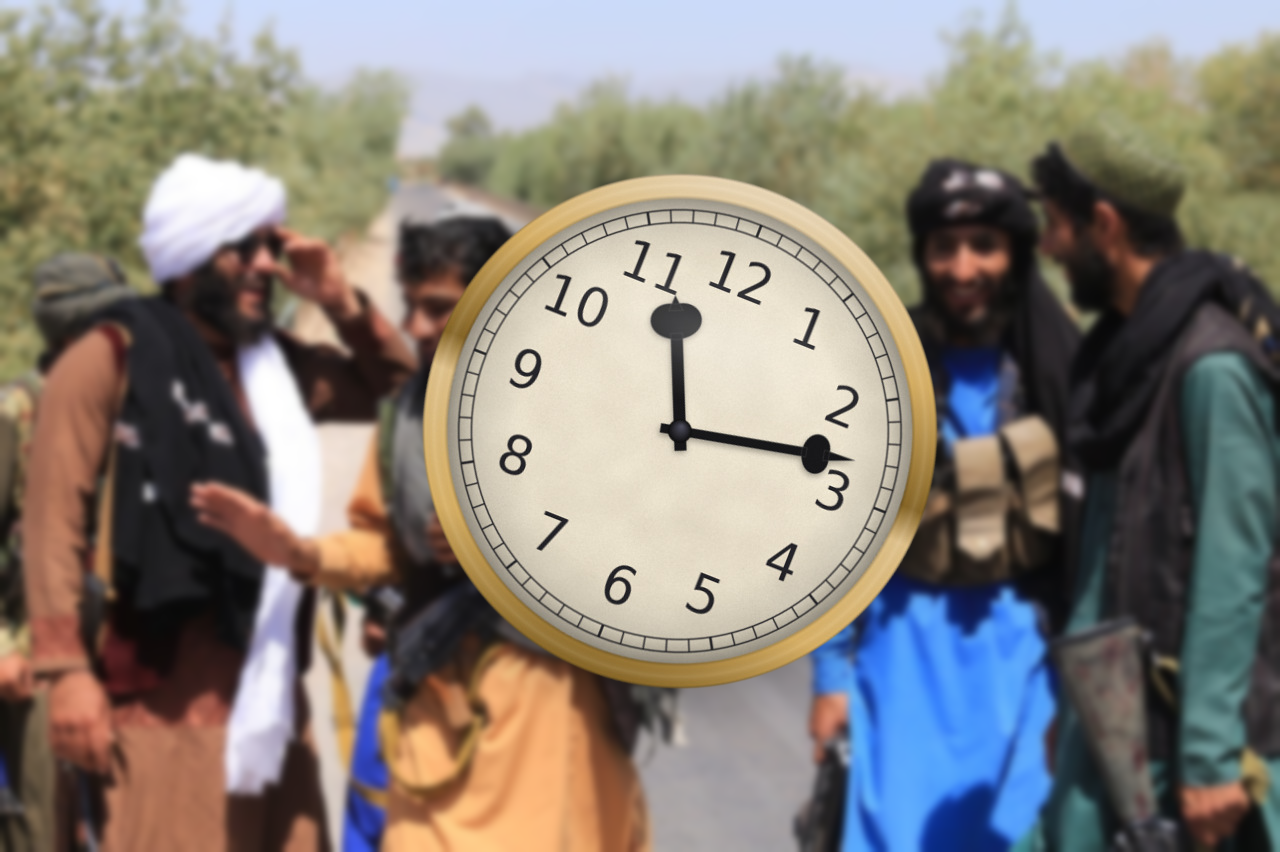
11:13
